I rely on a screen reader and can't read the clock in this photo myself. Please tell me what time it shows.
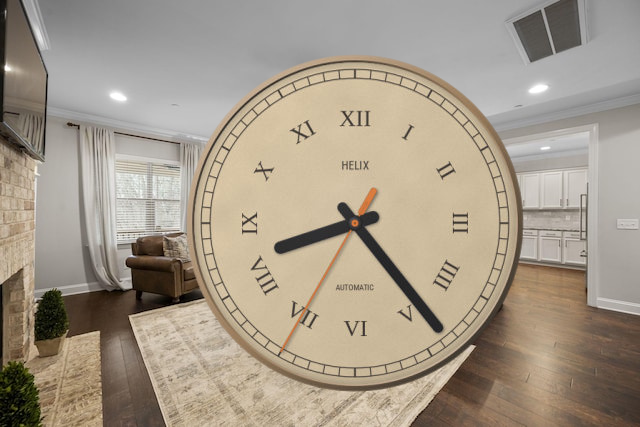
8:23:35
